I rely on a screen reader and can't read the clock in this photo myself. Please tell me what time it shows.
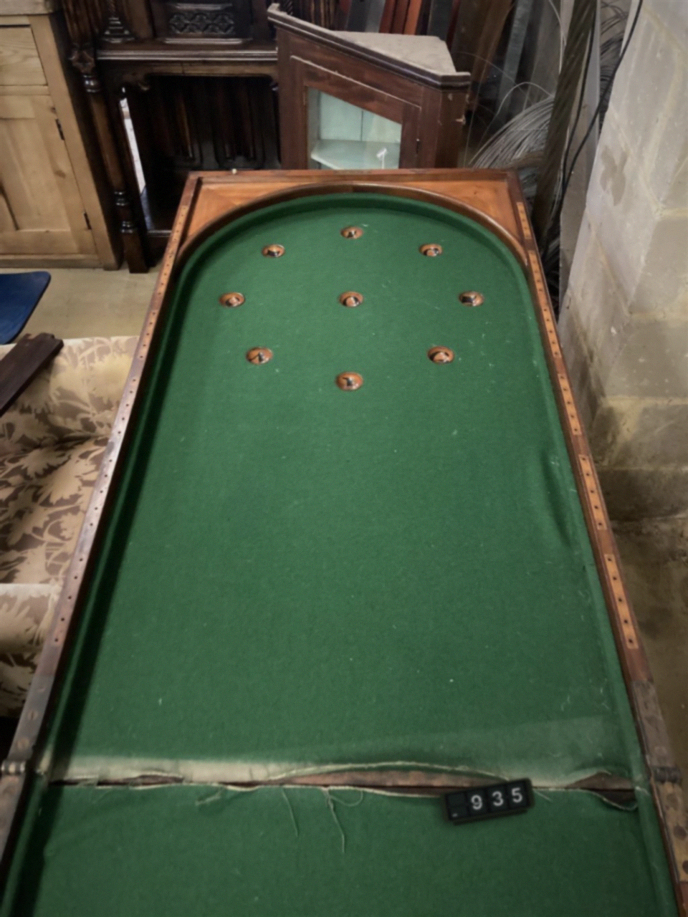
9:35
